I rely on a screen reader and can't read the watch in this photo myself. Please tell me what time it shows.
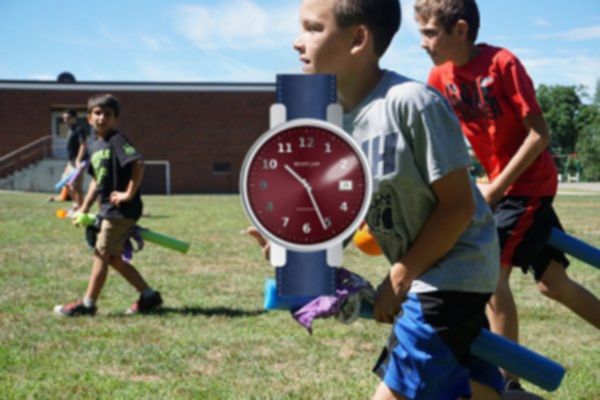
10:26
